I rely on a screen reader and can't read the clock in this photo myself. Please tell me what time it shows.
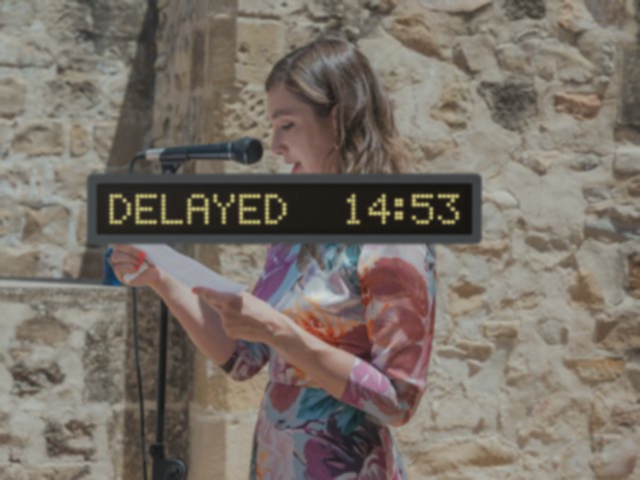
14:53
